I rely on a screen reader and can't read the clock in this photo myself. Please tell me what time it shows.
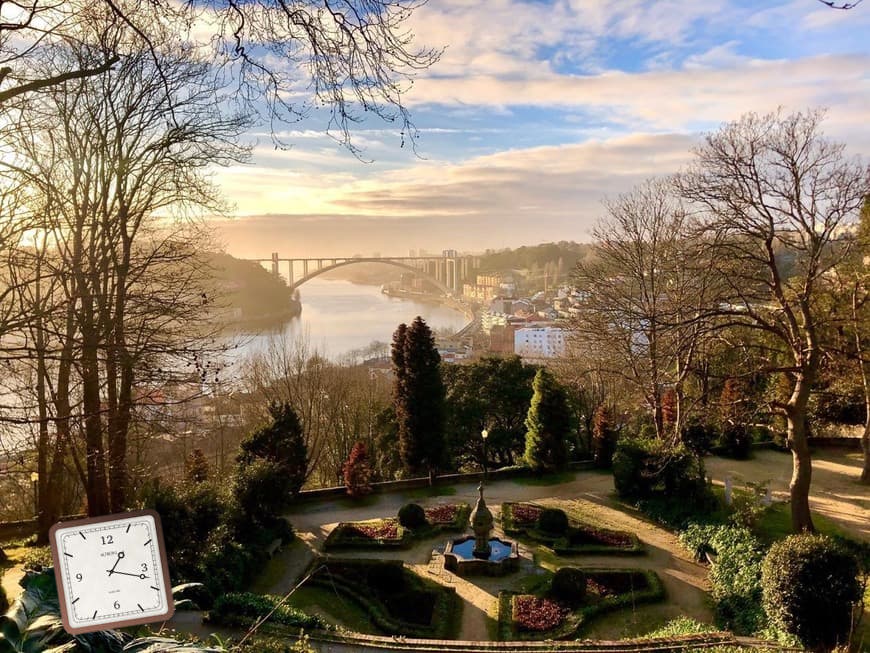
1:18
